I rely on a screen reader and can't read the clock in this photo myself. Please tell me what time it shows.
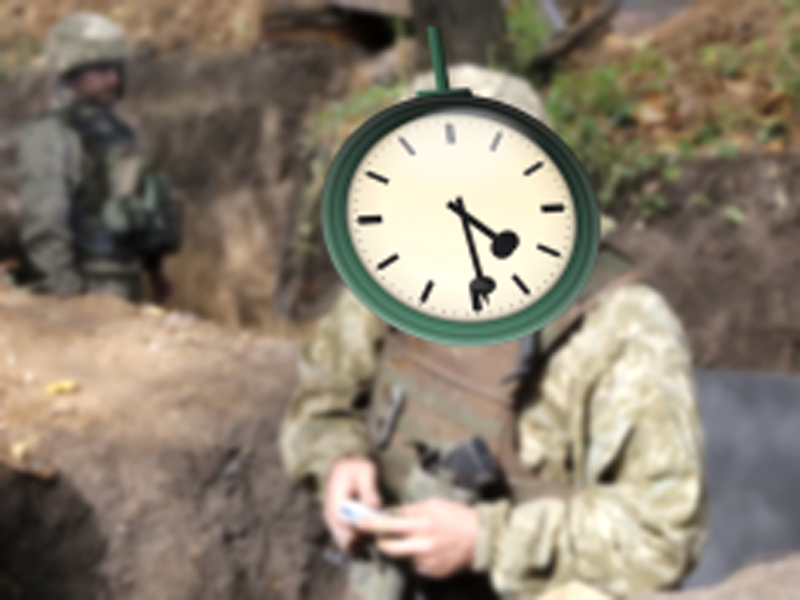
4:29
